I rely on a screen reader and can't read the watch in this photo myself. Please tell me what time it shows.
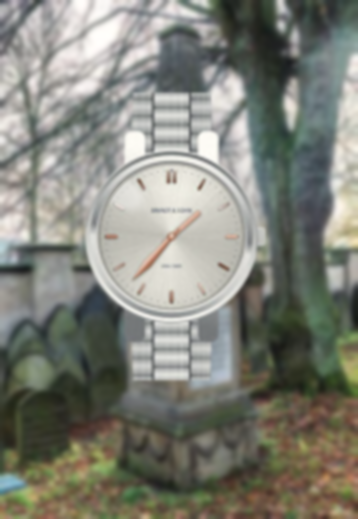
1:37
